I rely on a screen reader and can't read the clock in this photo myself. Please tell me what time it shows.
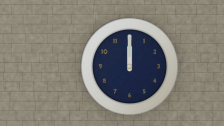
12:00
